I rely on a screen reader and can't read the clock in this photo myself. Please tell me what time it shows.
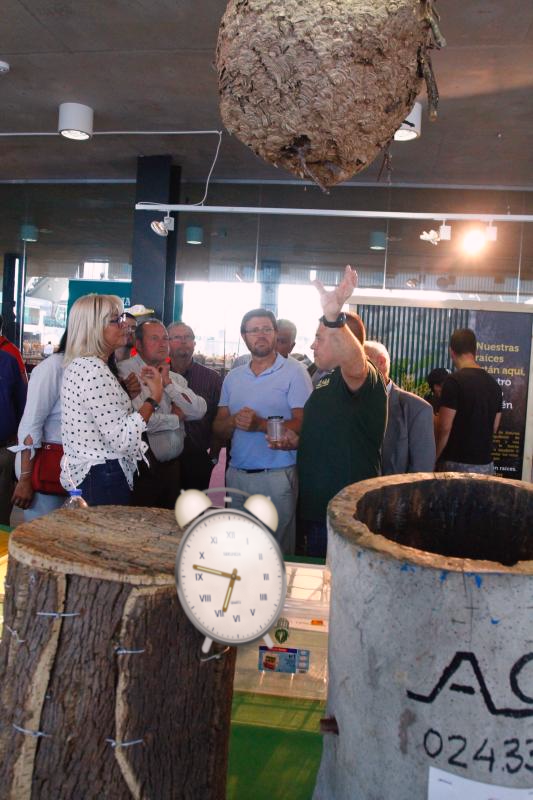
6:47
